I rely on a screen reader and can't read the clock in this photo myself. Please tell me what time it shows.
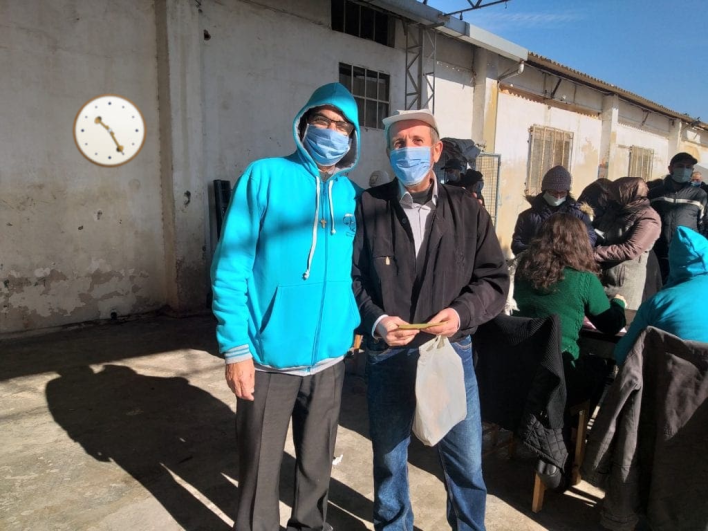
10:25
